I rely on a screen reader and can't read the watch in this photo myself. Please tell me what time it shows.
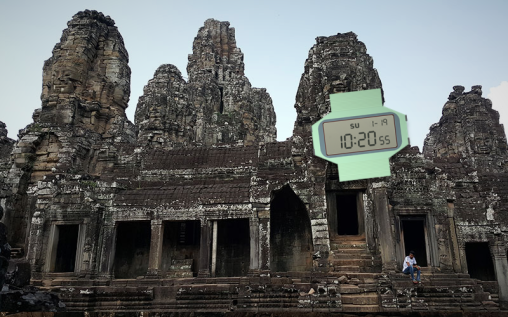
10:20:55
